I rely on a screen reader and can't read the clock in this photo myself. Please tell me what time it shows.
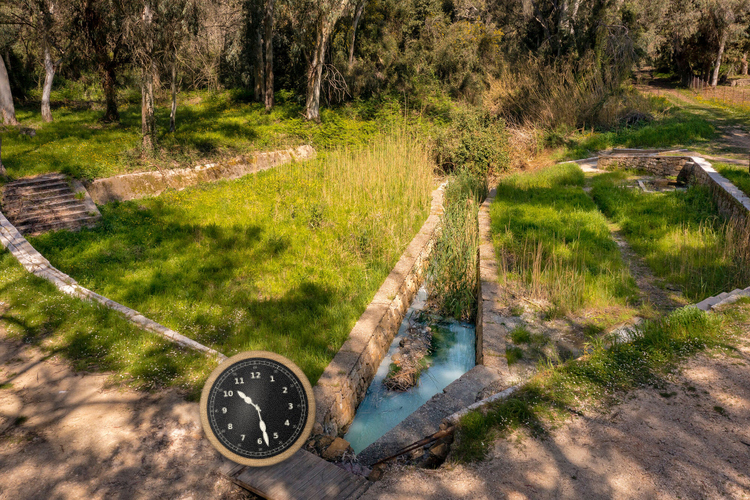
10:28
